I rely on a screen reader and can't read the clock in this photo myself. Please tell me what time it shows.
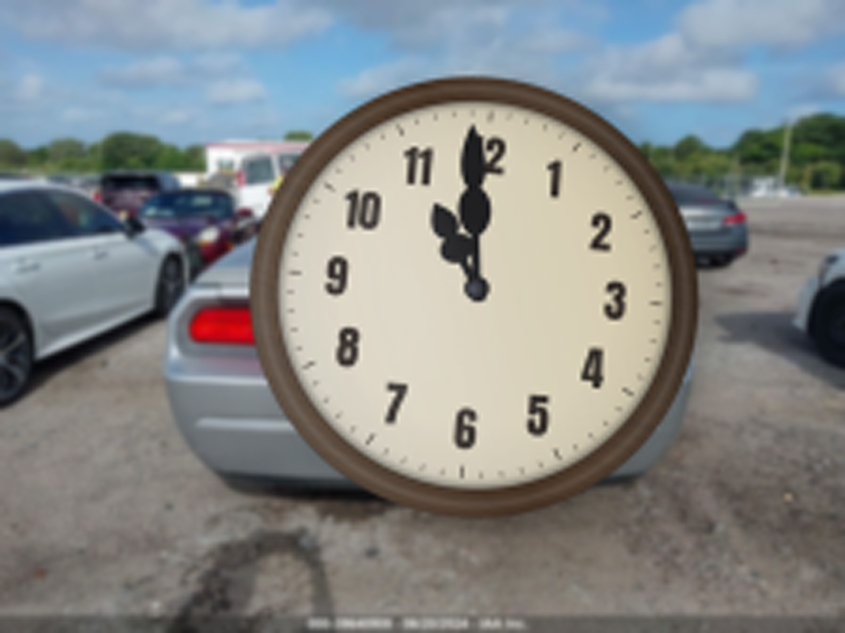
10:59
